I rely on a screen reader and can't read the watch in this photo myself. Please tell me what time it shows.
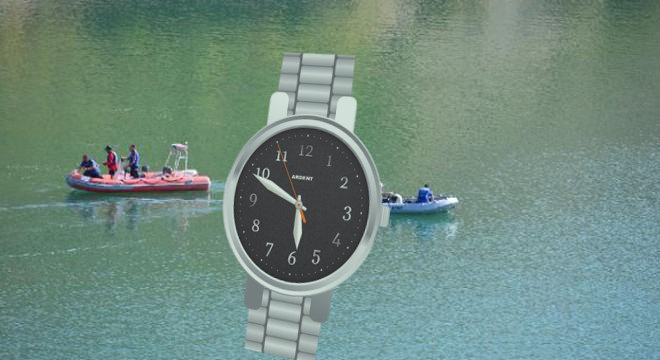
5:48:55
